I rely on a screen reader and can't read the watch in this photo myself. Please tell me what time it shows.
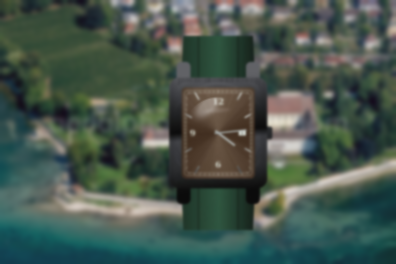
4:14
